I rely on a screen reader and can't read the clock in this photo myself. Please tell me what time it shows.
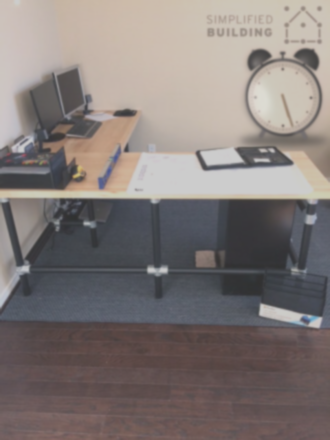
5:27
